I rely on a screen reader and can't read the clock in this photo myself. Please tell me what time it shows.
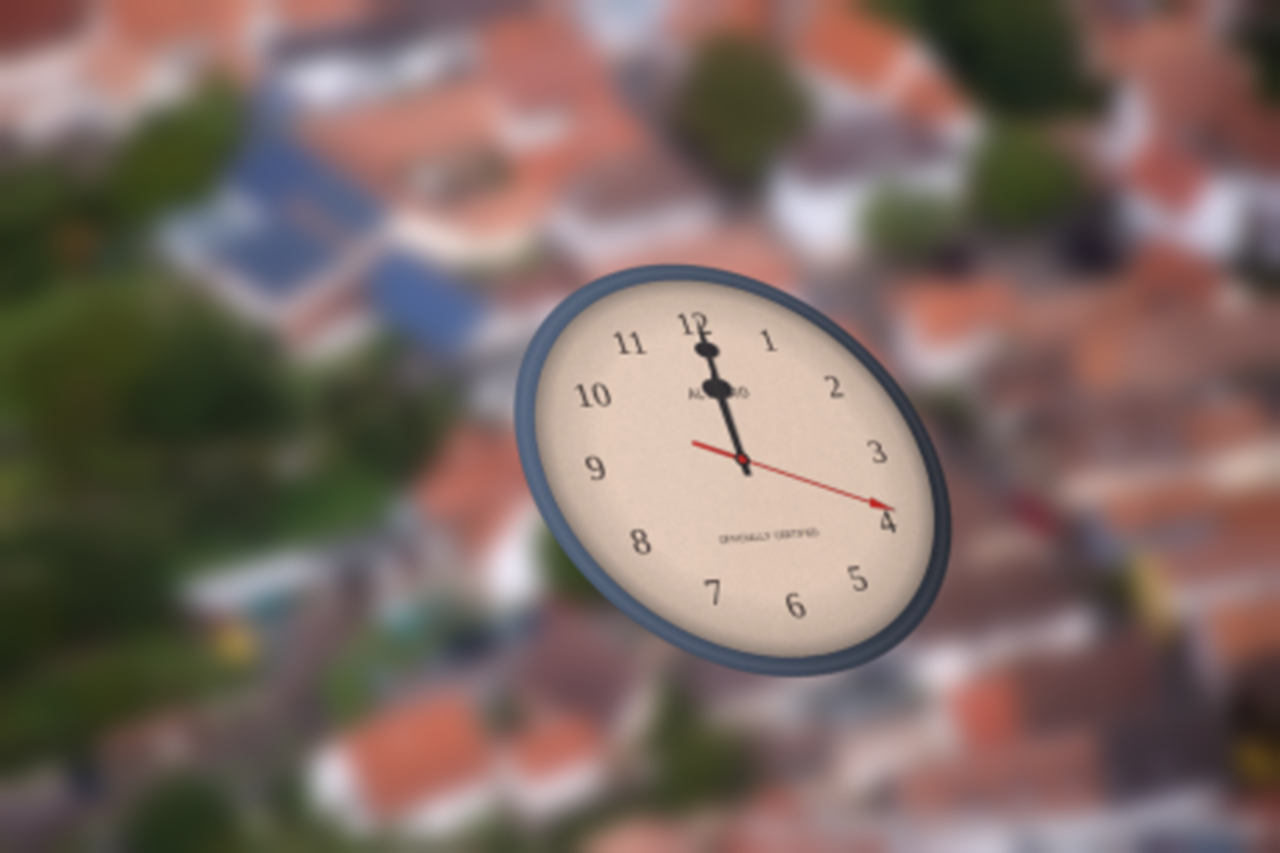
12:00:19
